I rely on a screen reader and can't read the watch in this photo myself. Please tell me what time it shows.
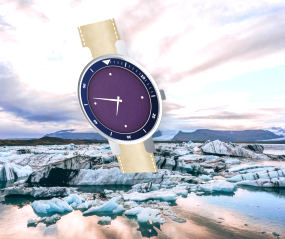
6:47
